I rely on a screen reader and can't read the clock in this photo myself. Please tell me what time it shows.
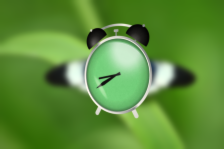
8:40
